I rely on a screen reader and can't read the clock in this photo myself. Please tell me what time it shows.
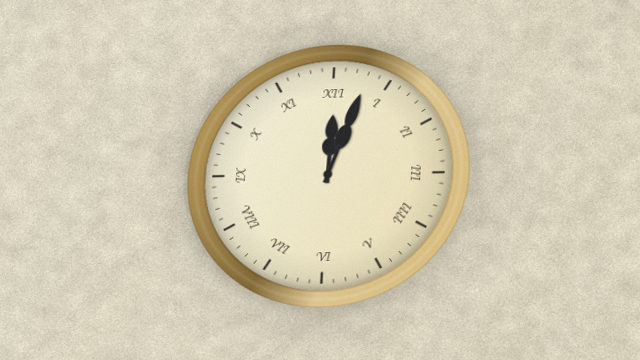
12:03
